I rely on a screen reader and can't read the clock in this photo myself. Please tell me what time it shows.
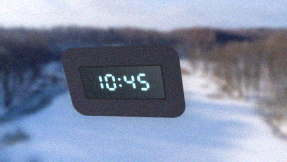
10:45
